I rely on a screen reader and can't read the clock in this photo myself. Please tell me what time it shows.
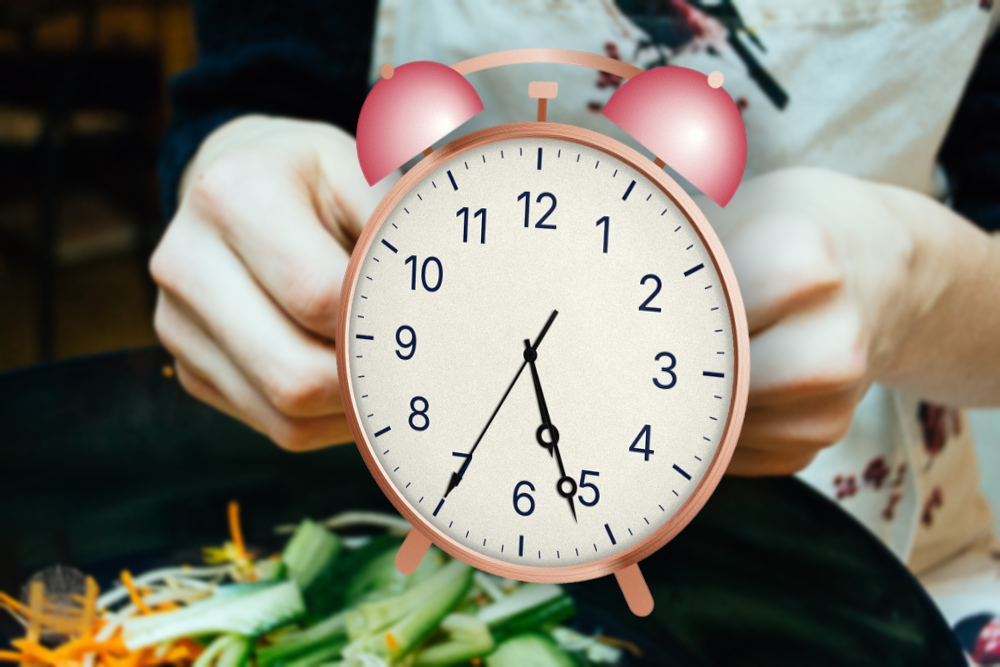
5:26:35
